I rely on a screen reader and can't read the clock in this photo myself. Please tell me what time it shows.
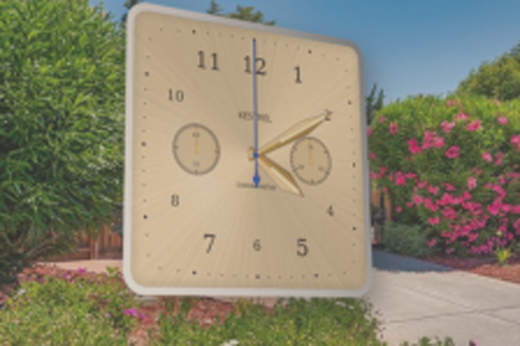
4:10
